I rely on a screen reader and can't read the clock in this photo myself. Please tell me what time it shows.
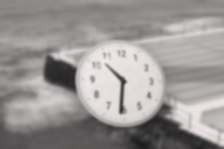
10:31
